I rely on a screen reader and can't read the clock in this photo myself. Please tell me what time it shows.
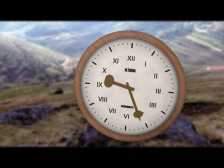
9:26
